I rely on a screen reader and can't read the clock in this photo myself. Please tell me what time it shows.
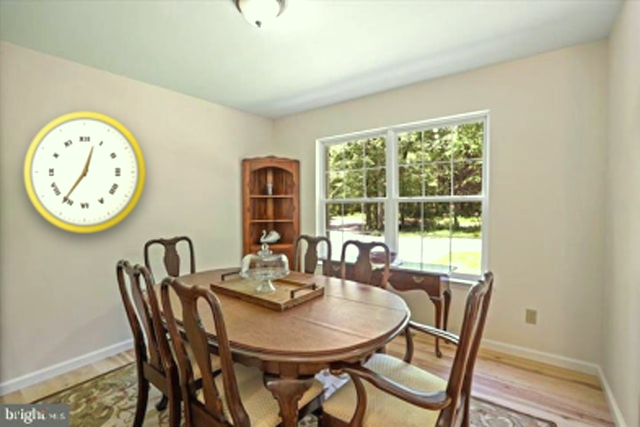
12:36
